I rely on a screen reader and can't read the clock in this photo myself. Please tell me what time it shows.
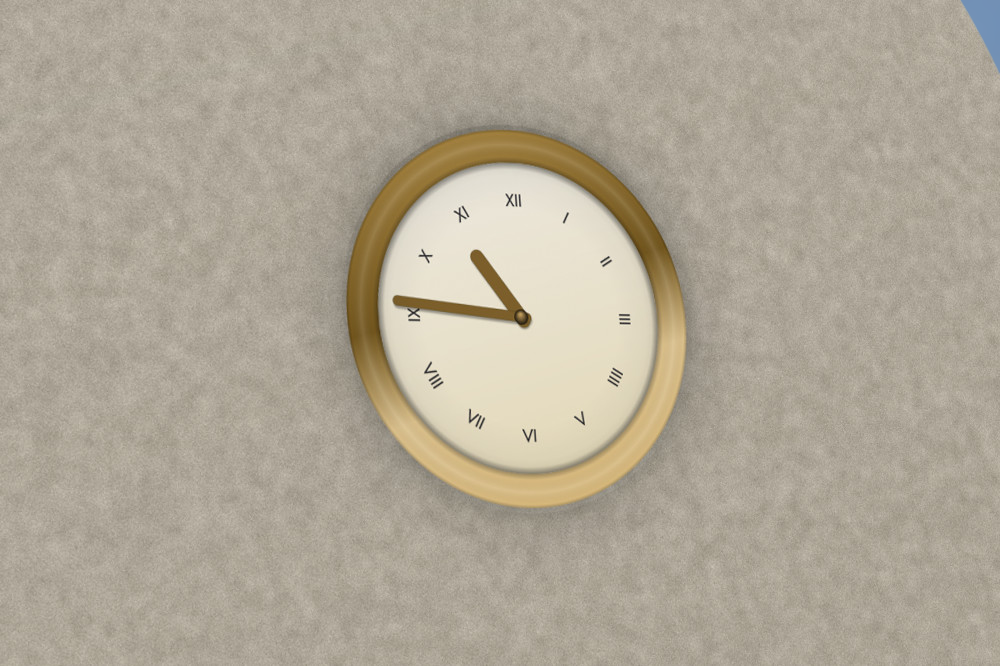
10:46
